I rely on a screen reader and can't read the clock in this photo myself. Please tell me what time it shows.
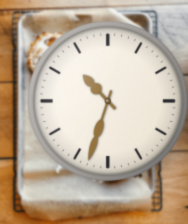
10:33
